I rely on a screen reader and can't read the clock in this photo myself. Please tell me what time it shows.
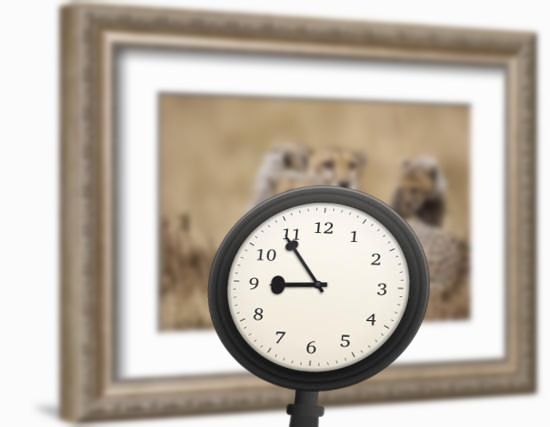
8:54
